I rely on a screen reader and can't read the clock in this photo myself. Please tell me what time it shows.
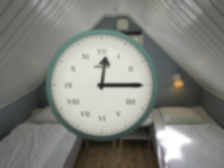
12:15
